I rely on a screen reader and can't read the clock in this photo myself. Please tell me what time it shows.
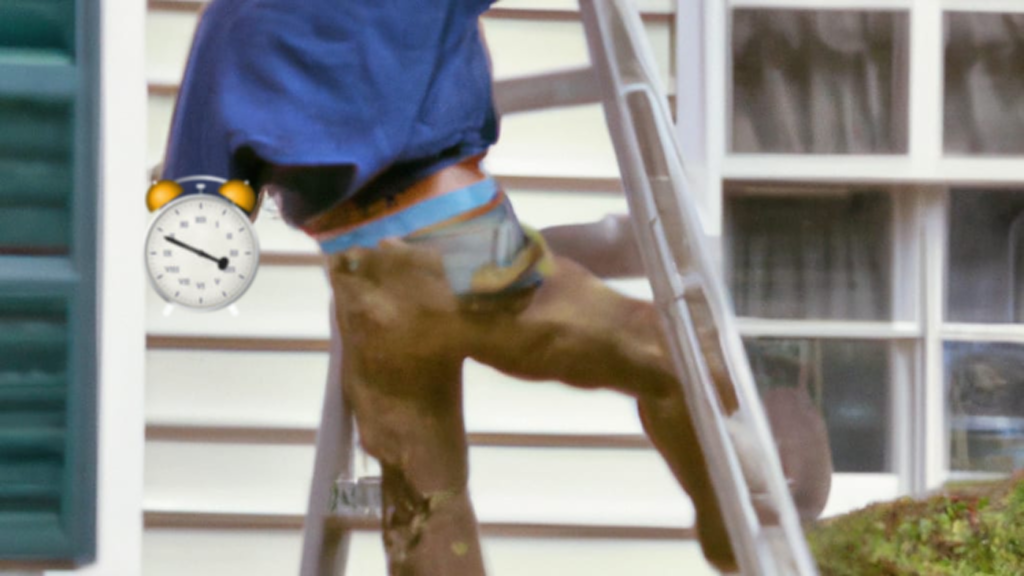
3:49
